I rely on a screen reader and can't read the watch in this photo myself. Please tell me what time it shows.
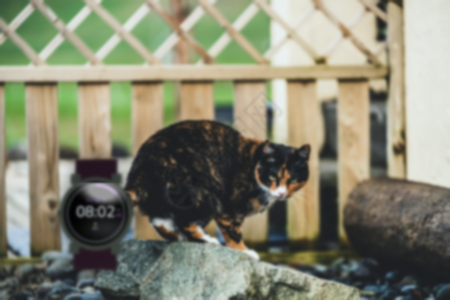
8:02
